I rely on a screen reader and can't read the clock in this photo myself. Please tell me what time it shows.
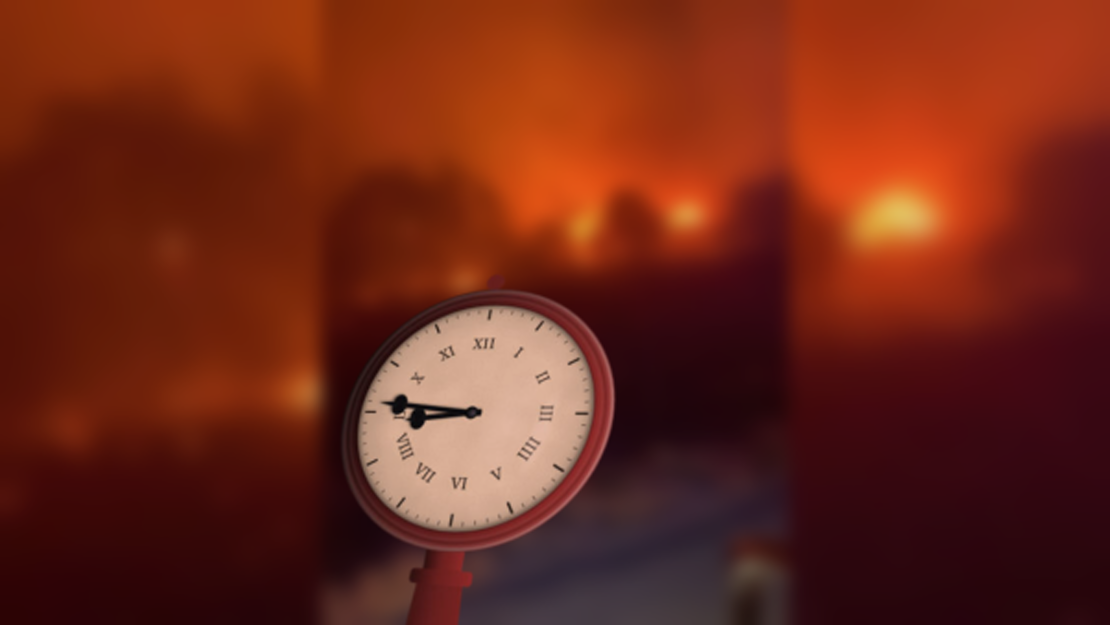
8:46
